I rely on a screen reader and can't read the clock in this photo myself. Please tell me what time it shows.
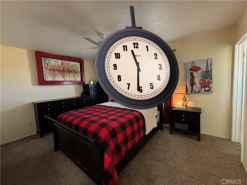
11:31
